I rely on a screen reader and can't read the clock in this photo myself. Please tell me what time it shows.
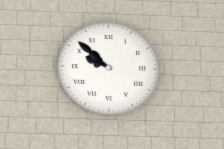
9:52
